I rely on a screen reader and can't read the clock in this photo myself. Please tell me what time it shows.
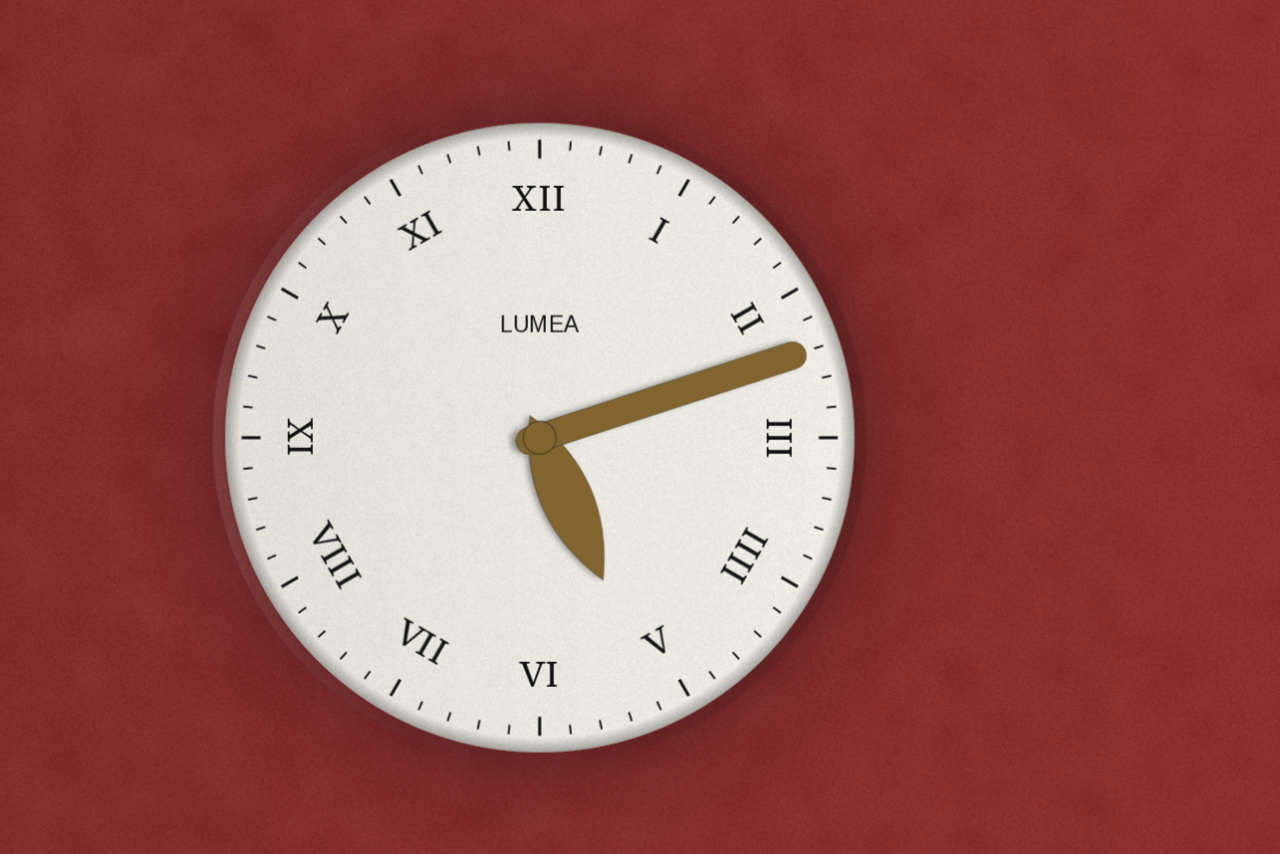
5:12
